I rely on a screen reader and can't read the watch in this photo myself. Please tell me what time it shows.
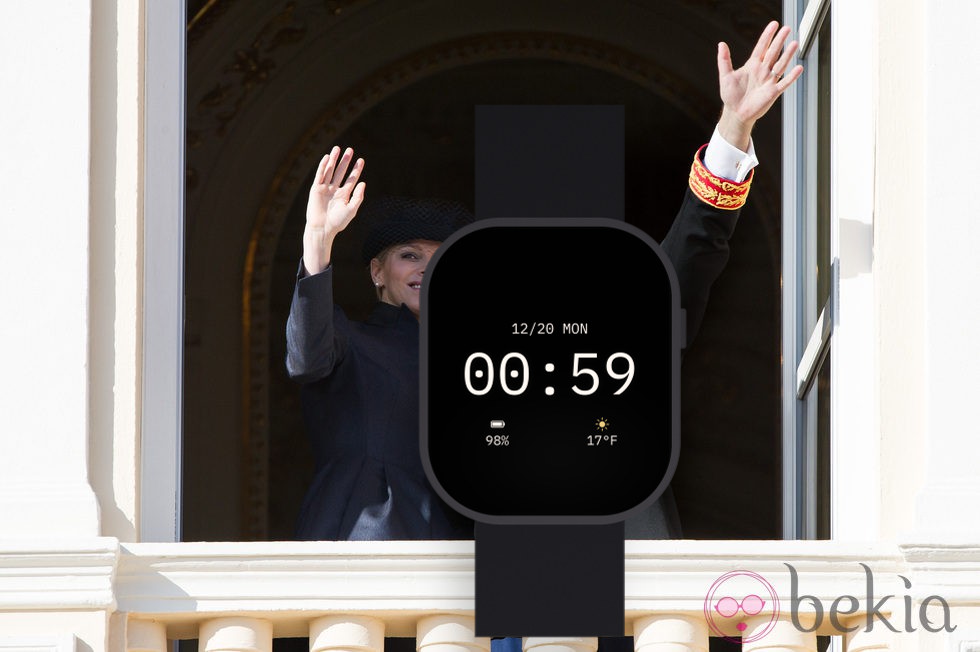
0:59
